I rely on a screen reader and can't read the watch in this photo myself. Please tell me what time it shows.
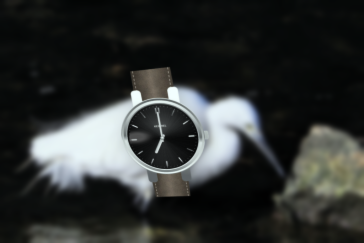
7:00
